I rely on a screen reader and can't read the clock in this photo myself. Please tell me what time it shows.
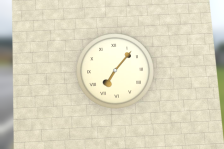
7:07
